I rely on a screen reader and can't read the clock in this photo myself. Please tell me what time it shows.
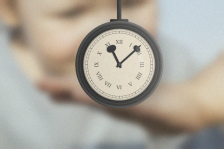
11:08
